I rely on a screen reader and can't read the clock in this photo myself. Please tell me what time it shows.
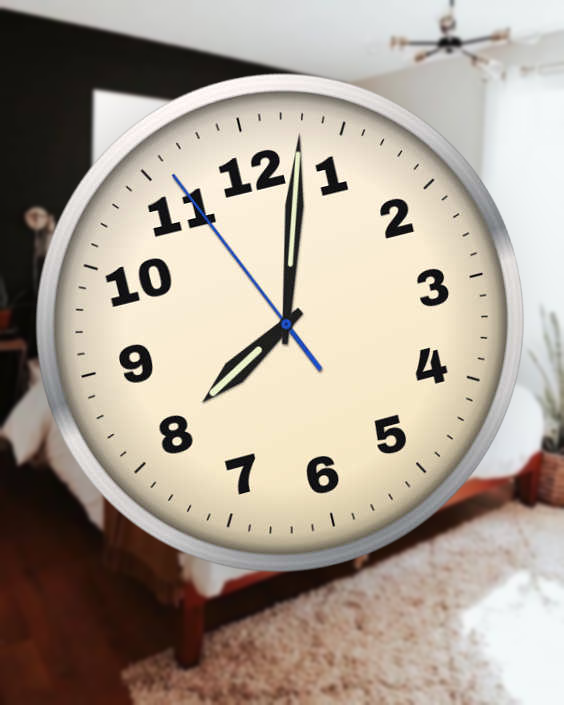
8:02:56
